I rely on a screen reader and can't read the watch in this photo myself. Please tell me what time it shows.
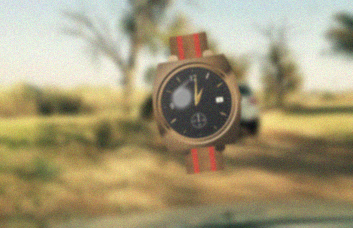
1:01
